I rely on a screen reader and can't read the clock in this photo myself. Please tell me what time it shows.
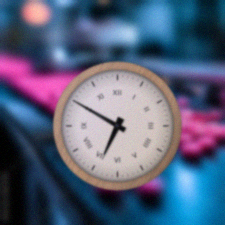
6:50
